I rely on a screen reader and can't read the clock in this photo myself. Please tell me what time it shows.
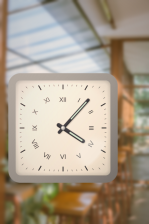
4:07
